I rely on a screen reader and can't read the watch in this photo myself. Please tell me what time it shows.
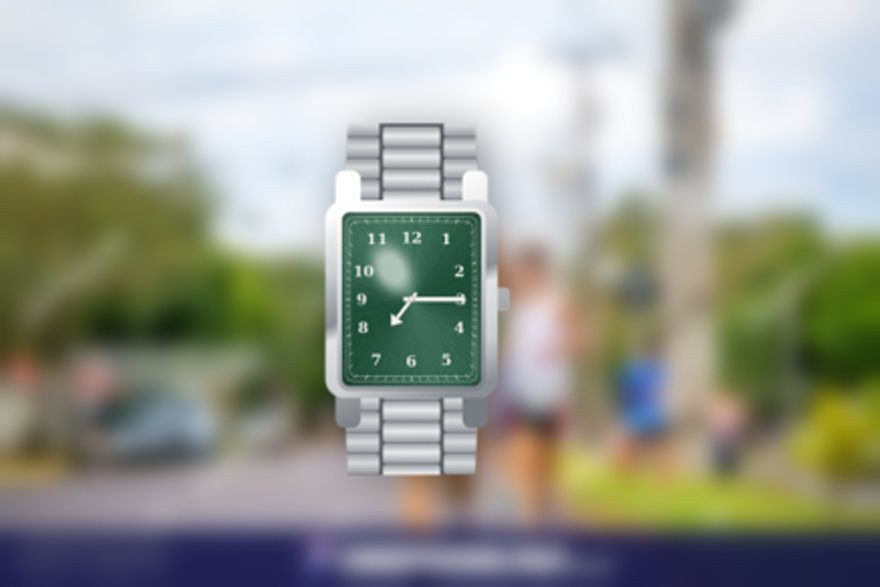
7:15
